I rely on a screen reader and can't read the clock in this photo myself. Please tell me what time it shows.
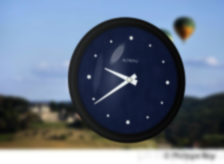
9:39
